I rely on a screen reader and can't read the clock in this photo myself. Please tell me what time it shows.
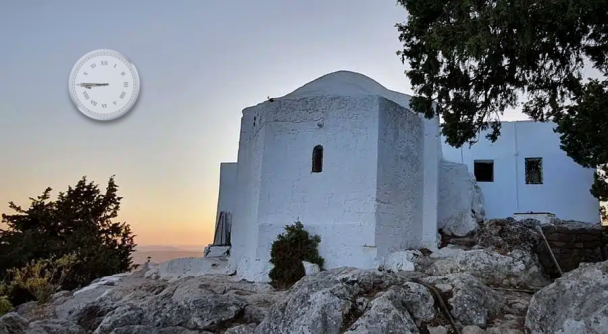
8:45
